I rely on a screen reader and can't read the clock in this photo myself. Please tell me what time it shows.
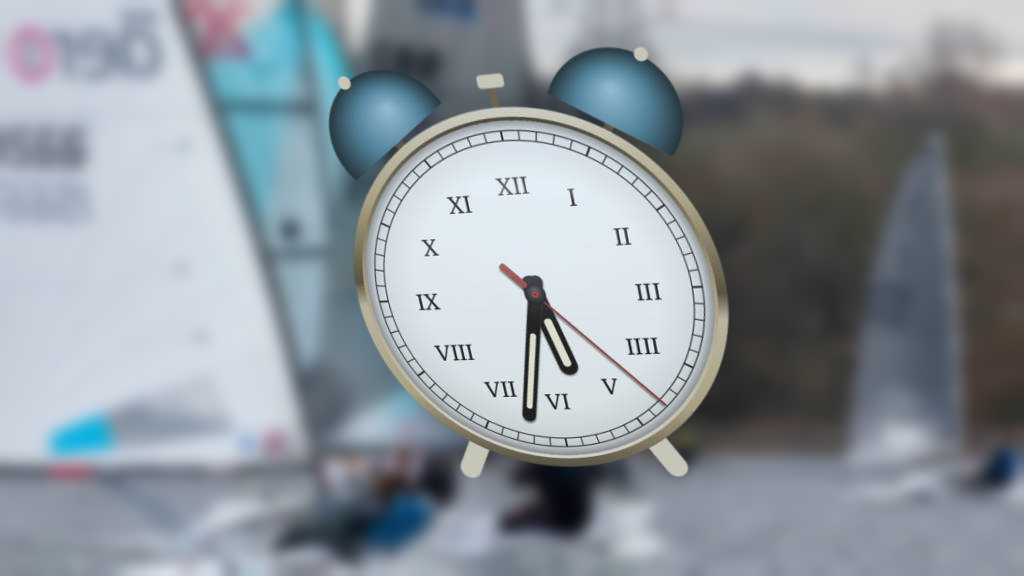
5:32:23
